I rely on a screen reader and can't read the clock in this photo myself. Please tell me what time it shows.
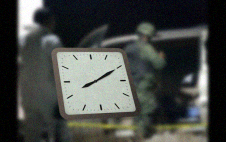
8:10
